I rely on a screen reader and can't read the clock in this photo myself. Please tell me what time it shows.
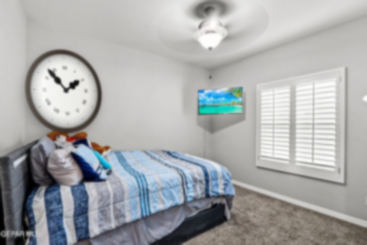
1:53
